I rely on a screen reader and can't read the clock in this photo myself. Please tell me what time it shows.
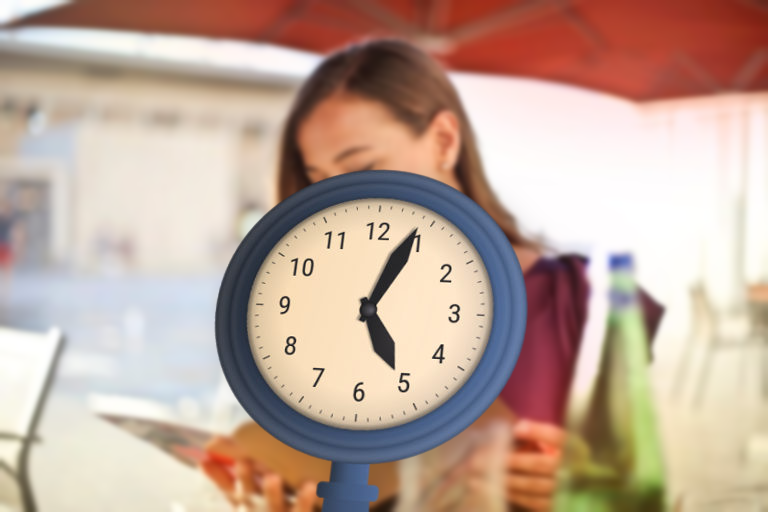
5:04
